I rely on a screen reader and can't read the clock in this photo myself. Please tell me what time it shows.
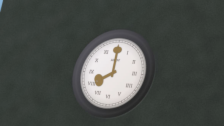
8:00
